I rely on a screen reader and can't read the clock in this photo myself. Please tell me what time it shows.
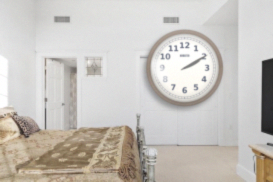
2:10
